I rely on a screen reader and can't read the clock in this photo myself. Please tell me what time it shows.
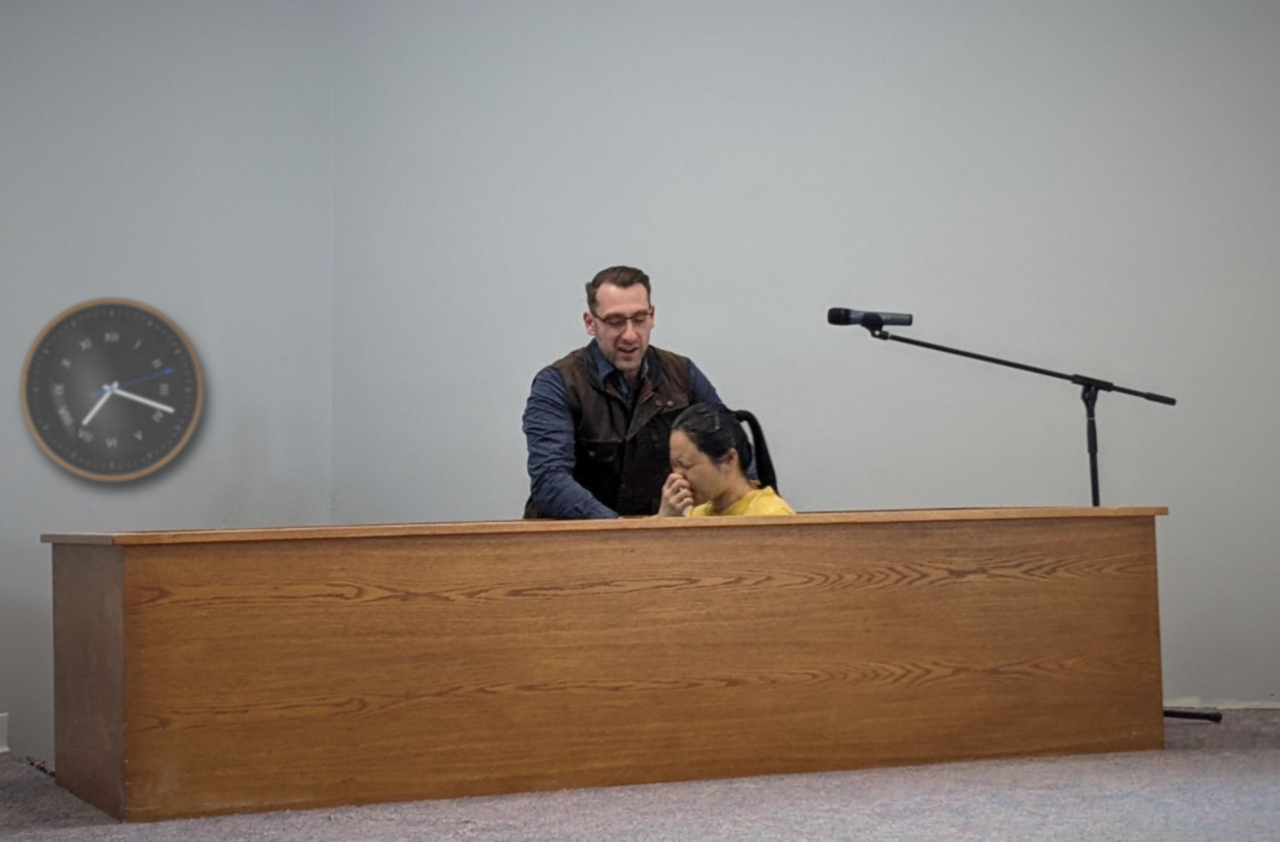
7:18:12
